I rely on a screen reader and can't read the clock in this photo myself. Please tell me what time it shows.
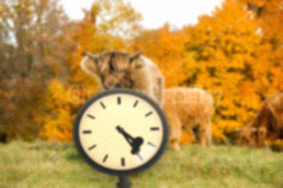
4:25
